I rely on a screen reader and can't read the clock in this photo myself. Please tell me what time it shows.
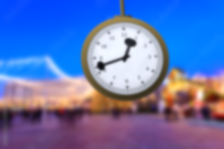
12:42
